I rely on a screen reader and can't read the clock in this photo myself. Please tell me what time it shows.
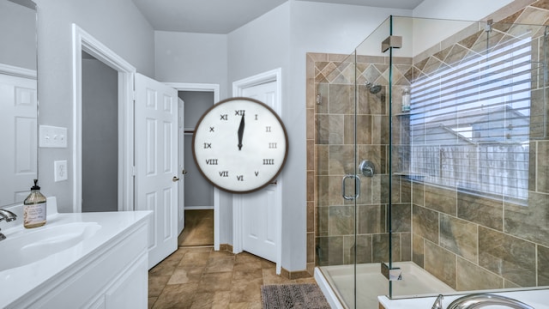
12:01
